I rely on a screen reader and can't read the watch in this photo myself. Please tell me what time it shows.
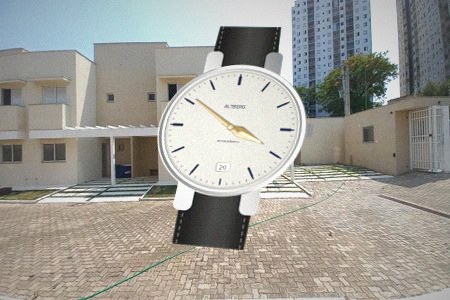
3:51
